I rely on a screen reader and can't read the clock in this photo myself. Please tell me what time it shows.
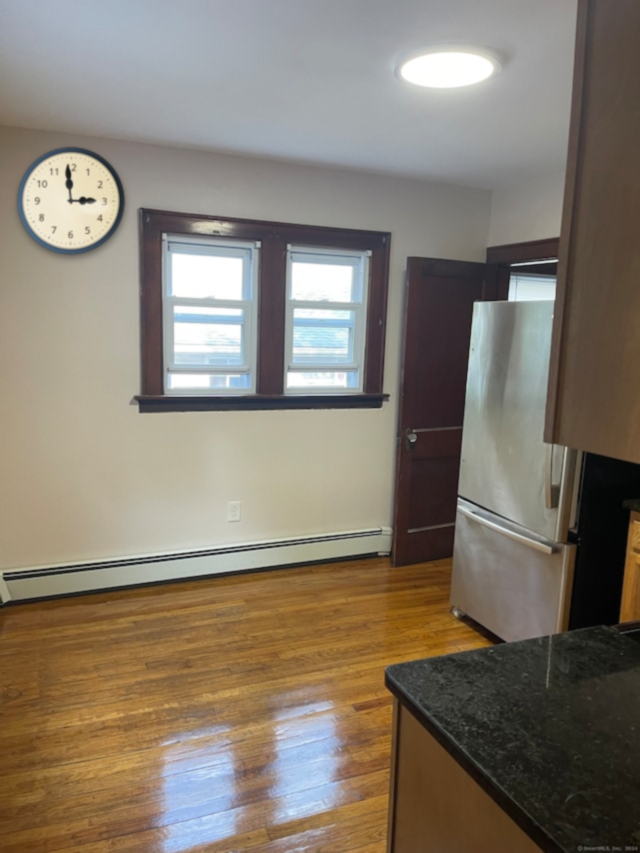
2:59
